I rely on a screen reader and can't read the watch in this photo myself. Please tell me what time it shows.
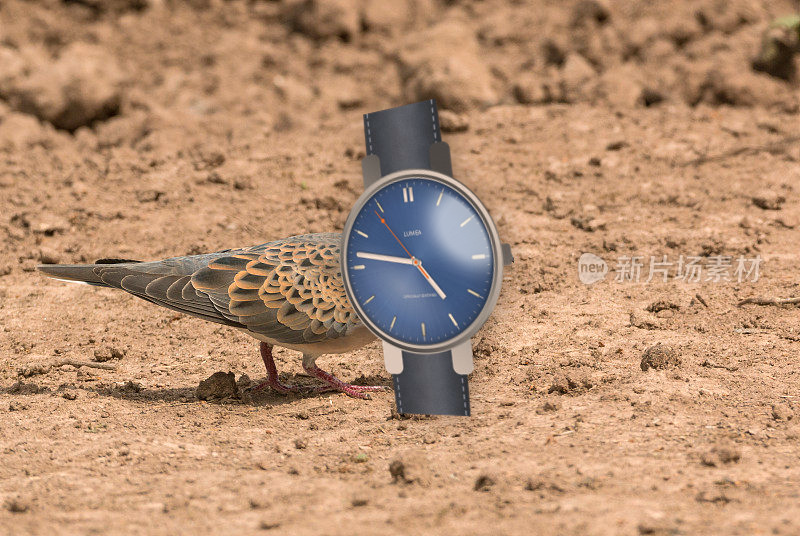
4:46:54
